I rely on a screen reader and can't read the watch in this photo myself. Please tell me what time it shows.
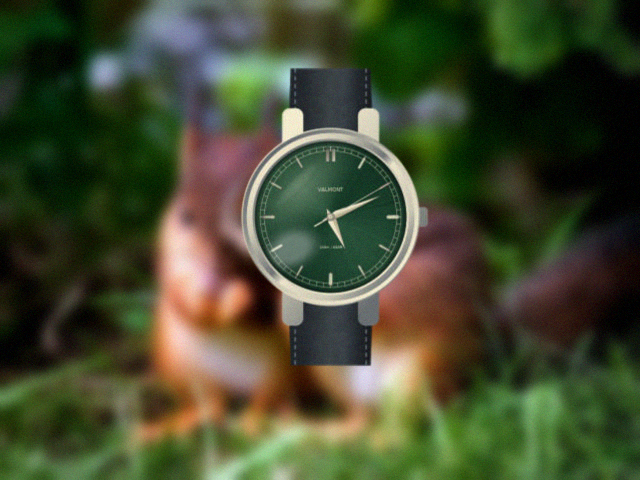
5:11:10
